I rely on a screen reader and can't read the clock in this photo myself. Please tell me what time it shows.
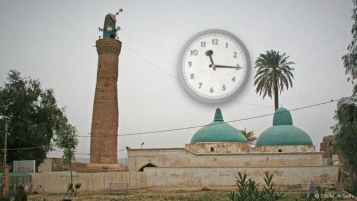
11:15
